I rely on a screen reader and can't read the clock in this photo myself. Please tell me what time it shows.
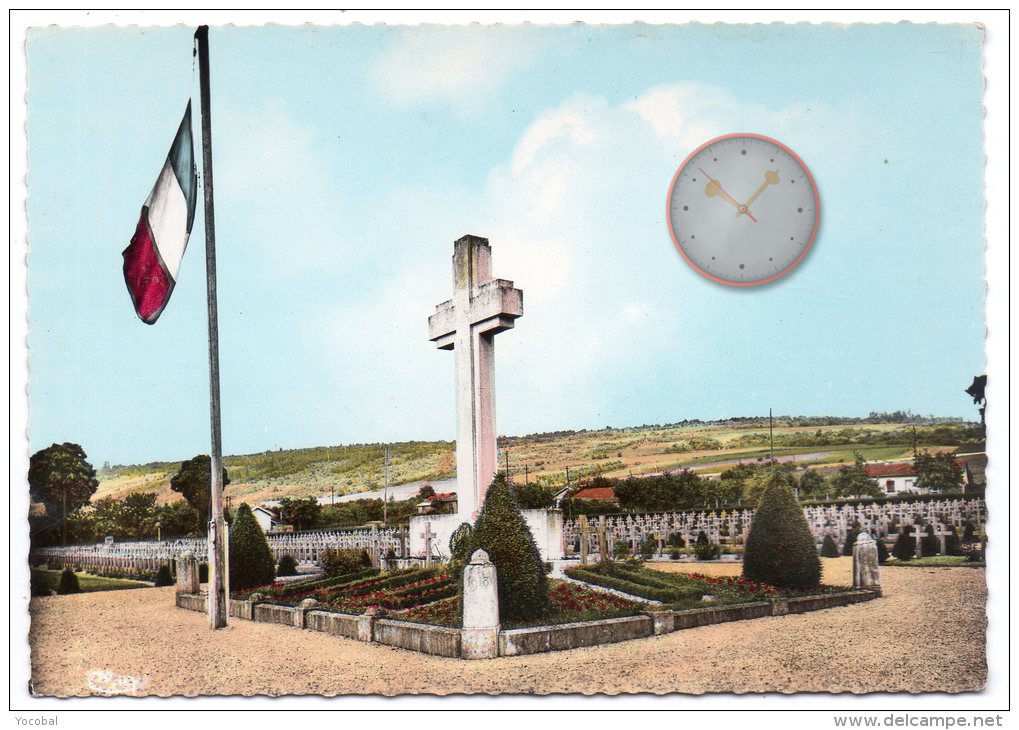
10:06:52
